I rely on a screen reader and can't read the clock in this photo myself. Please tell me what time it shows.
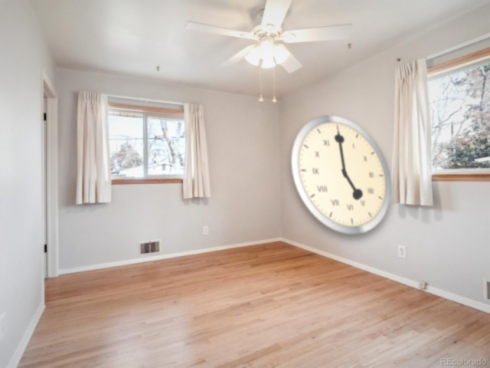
5:00
